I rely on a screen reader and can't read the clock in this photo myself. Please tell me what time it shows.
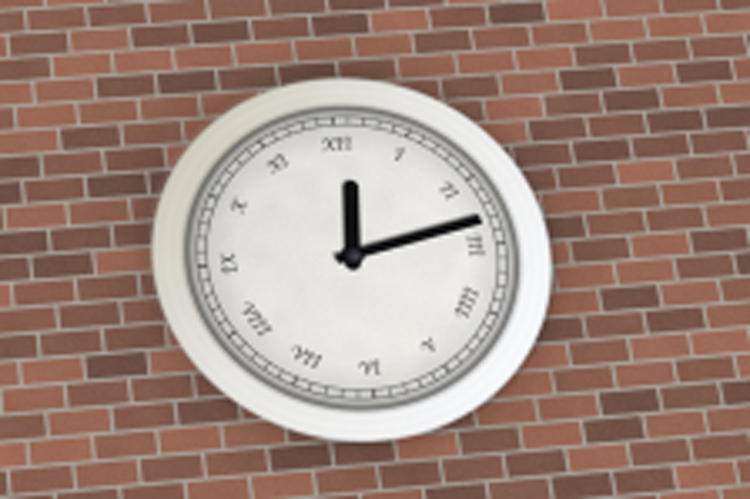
12:13
